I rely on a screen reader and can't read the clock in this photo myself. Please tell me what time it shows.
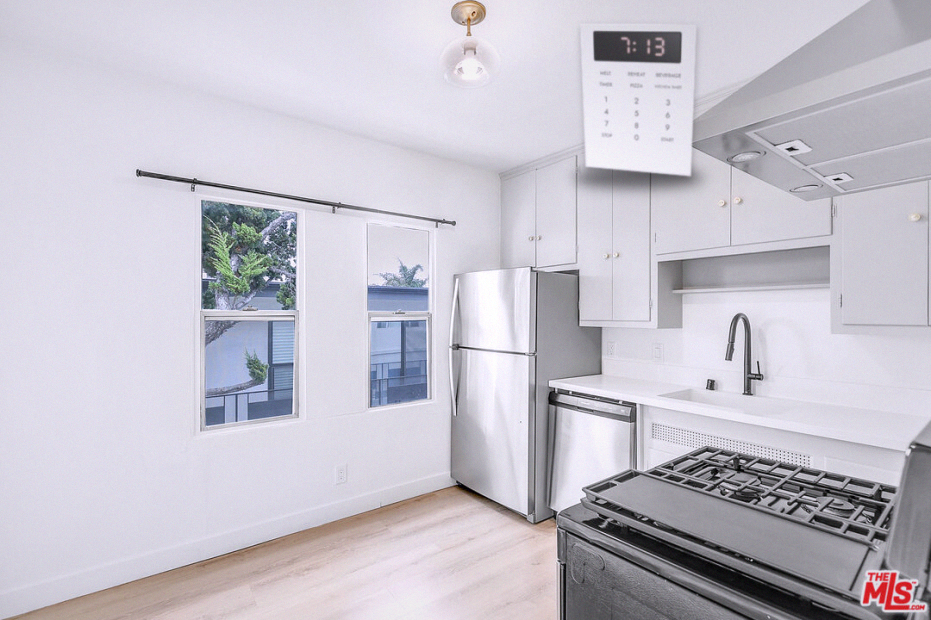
7:13
